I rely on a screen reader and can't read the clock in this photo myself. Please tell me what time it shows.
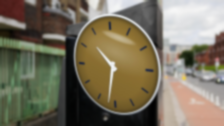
10:32
